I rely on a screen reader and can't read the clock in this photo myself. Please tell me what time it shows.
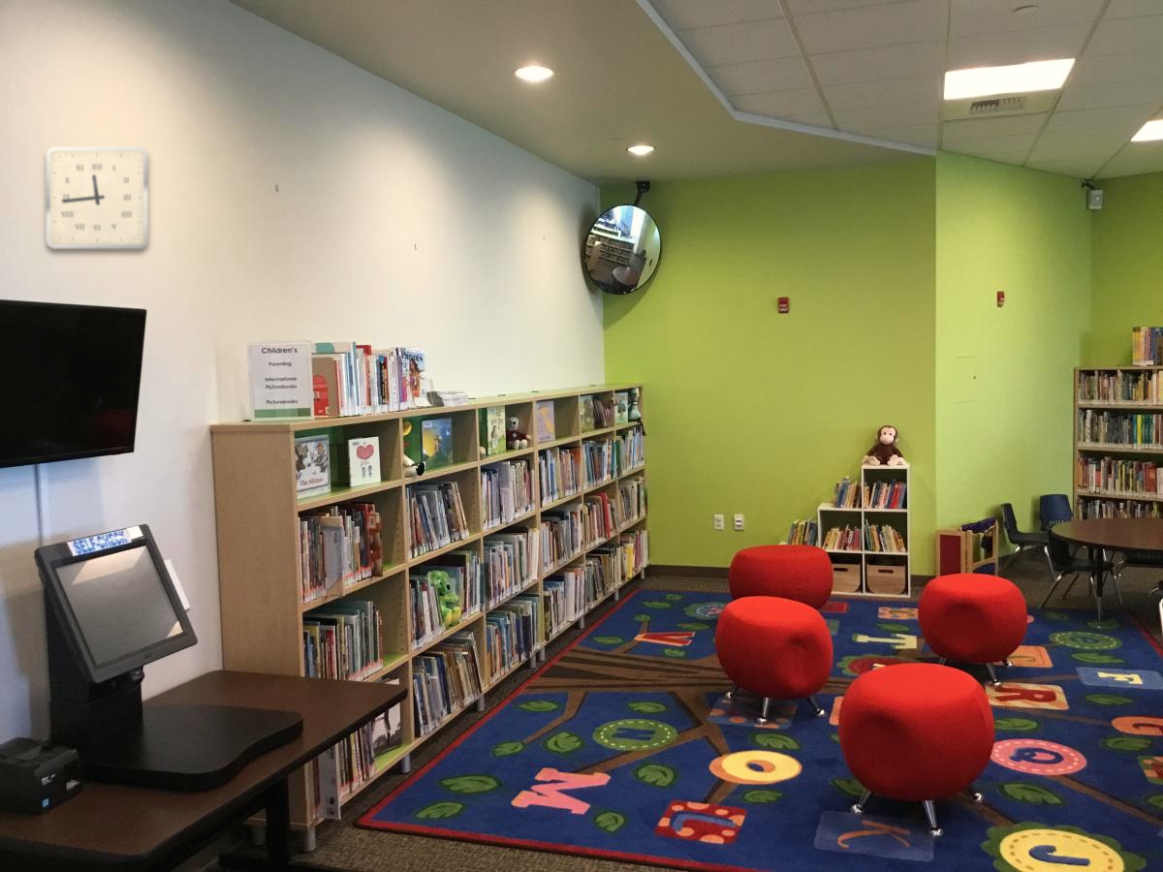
11:44
